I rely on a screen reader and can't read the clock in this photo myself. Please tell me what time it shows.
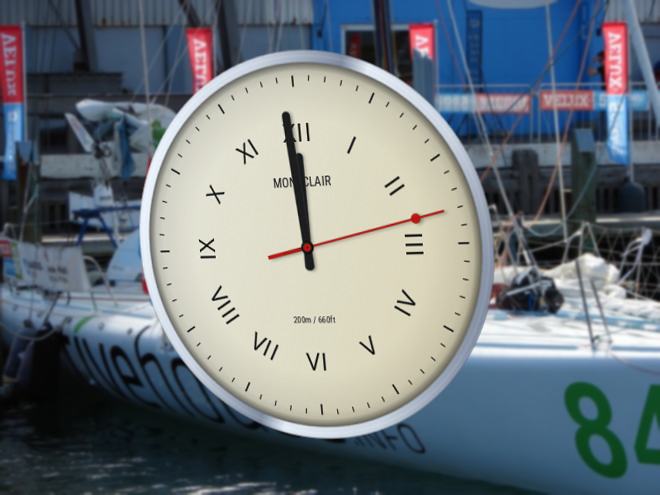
11:59:13
